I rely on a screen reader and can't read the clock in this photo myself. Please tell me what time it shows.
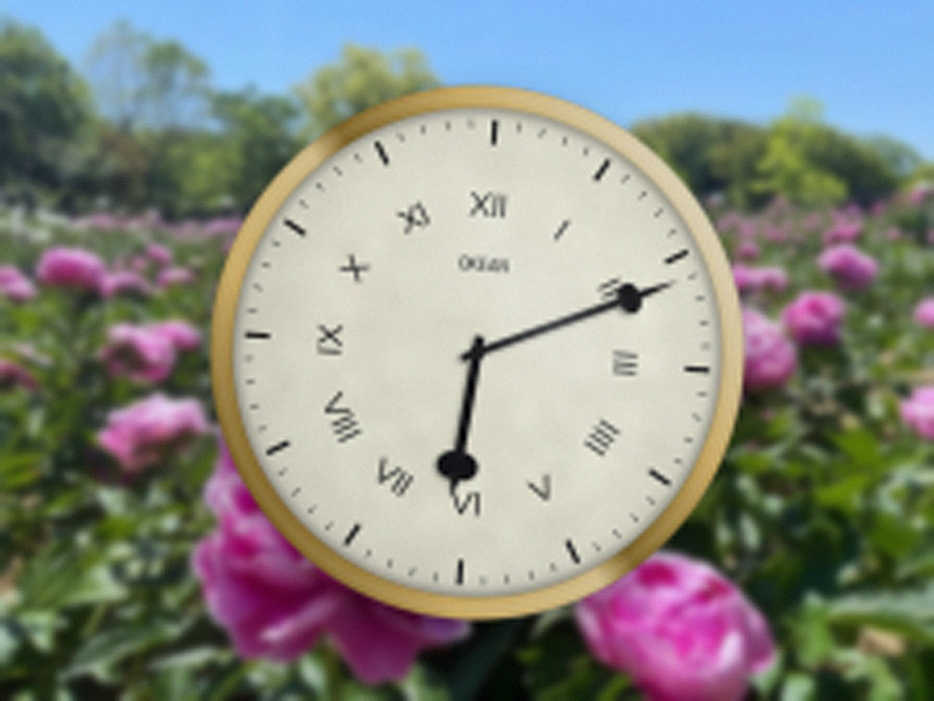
6:11
